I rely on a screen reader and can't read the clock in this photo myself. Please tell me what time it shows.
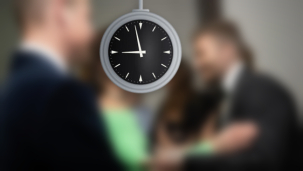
8:58
